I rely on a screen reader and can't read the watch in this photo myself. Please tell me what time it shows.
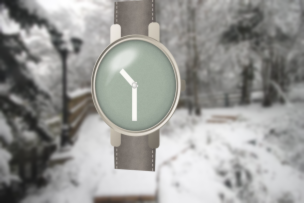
10:30
